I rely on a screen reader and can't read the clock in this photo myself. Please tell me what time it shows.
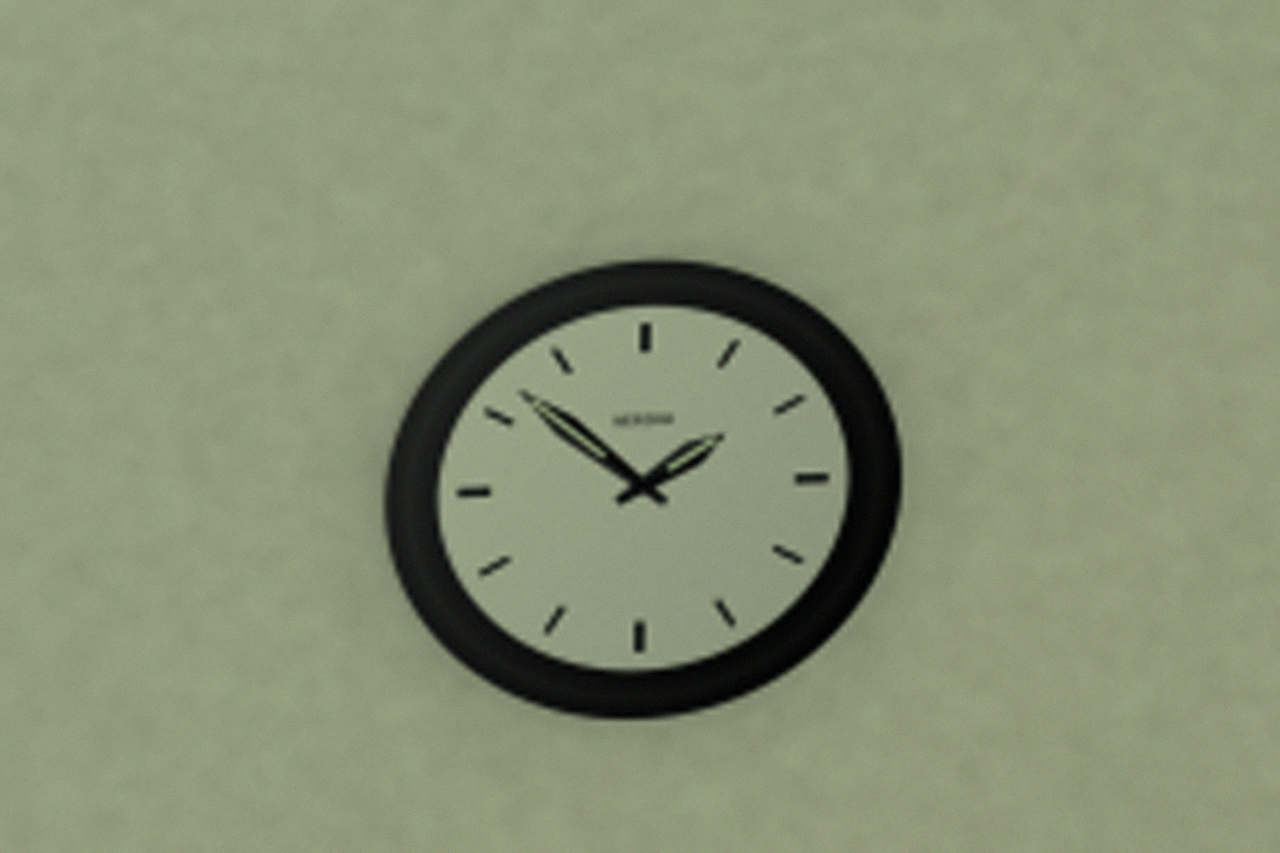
1:52
